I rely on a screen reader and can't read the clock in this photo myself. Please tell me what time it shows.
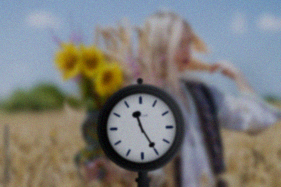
11:25
